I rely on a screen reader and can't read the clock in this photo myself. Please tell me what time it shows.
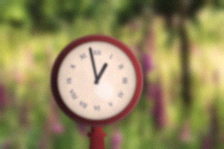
12:58
